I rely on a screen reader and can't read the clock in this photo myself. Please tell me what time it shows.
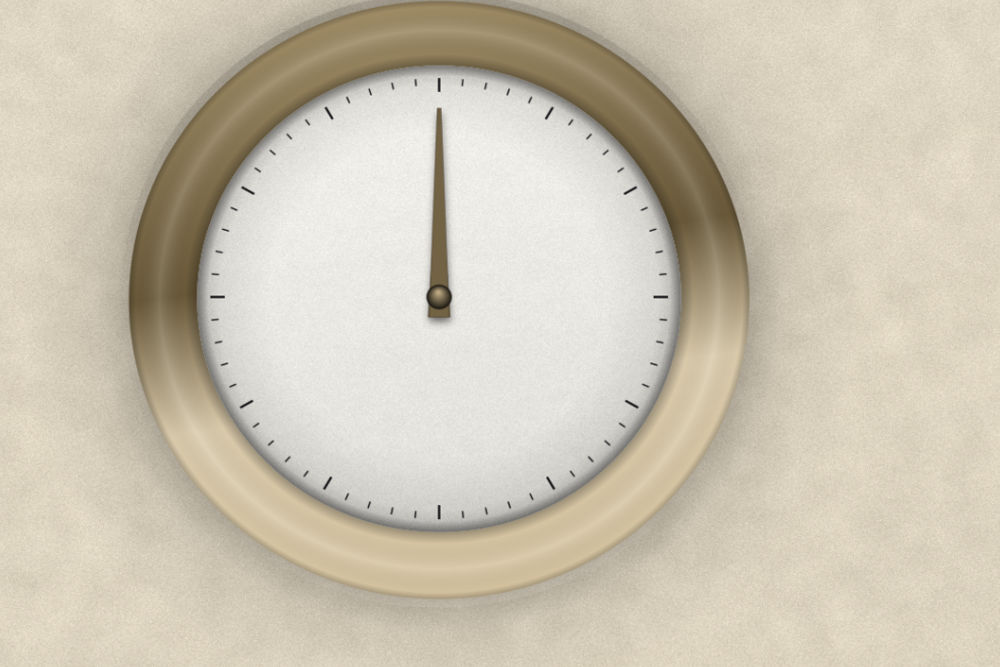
12:00
